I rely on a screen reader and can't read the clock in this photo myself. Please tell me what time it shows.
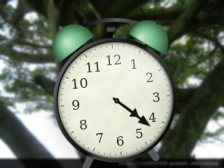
4:22
